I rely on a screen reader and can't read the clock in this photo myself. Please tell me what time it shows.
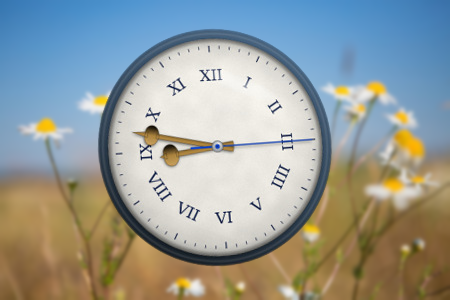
8:47:15
